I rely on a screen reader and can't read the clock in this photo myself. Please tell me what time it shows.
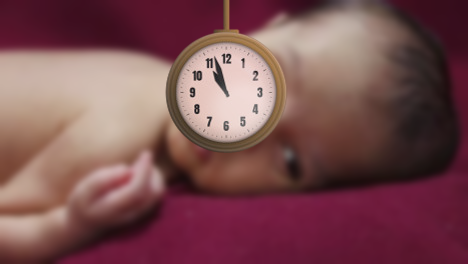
10:57
